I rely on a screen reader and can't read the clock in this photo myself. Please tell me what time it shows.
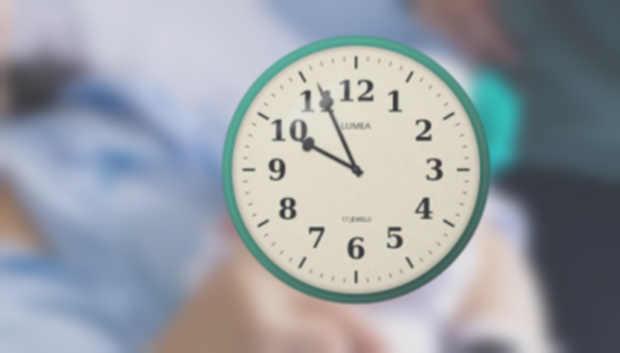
9:56
